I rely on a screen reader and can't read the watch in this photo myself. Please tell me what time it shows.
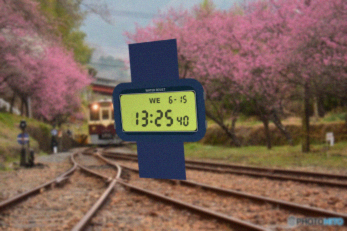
13:25:40
